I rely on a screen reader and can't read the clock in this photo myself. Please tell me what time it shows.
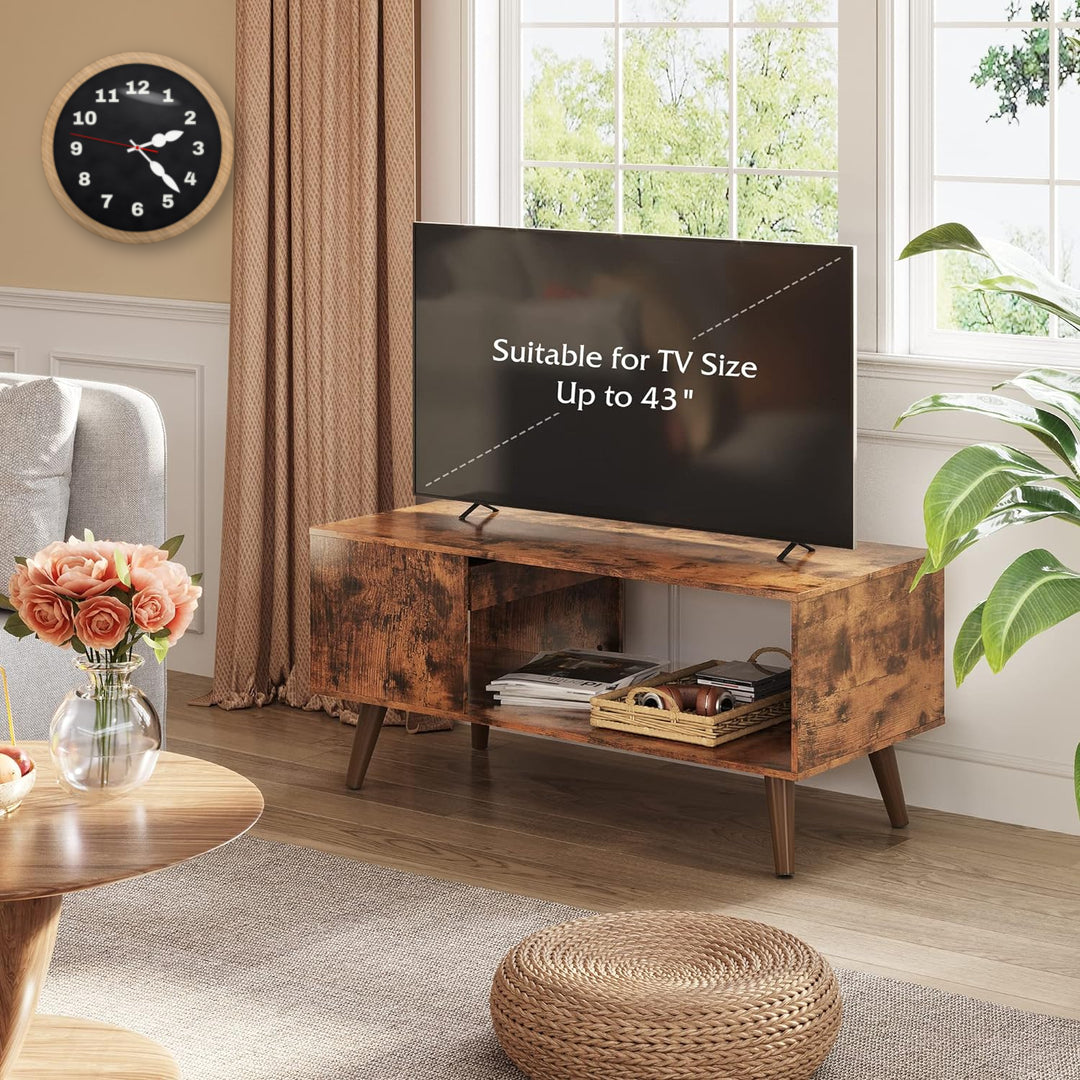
2:22:47
